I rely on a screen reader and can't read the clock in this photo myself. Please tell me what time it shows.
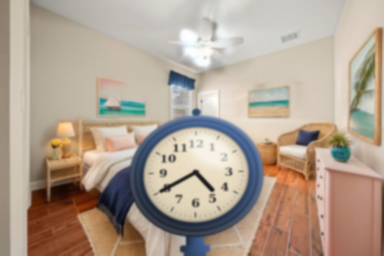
4:40
